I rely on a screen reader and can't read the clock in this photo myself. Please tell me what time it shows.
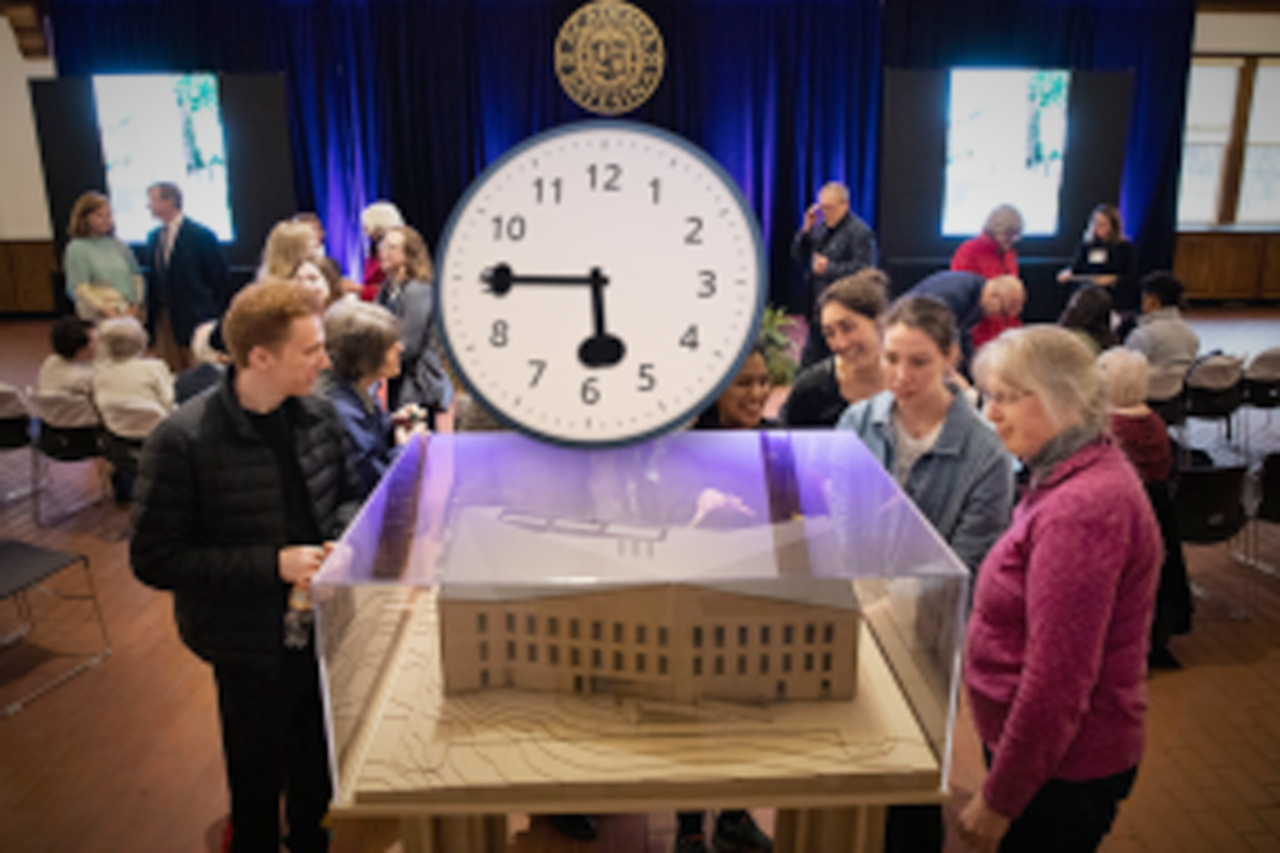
5:45
